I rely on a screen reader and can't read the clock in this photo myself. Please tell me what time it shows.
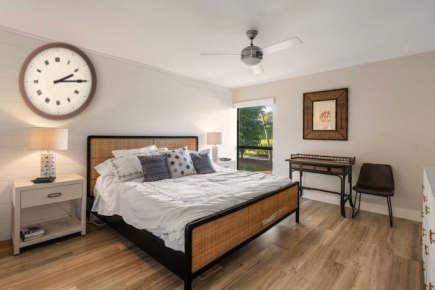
2:15
